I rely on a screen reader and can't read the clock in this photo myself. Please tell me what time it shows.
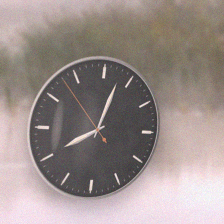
8:02:53
